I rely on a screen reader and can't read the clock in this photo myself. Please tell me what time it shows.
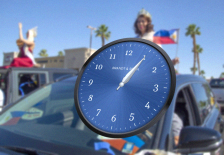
1:05
